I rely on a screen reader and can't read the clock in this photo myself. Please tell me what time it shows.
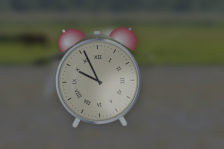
9:56
